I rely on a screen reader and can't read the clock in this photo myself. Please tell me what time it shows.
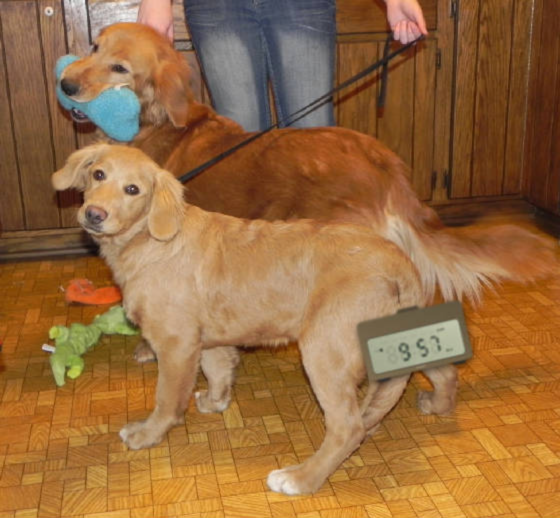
9:57
